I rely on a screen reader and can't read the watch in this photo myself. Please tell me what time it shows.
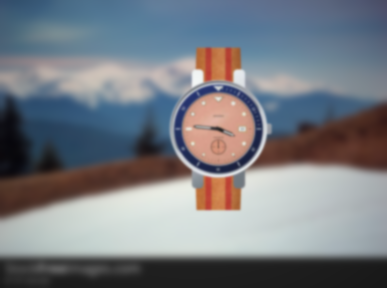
3:46
